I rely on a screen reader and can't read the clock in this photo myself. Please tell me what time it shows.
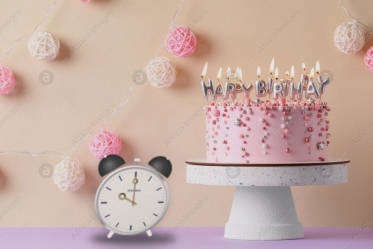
10:00
